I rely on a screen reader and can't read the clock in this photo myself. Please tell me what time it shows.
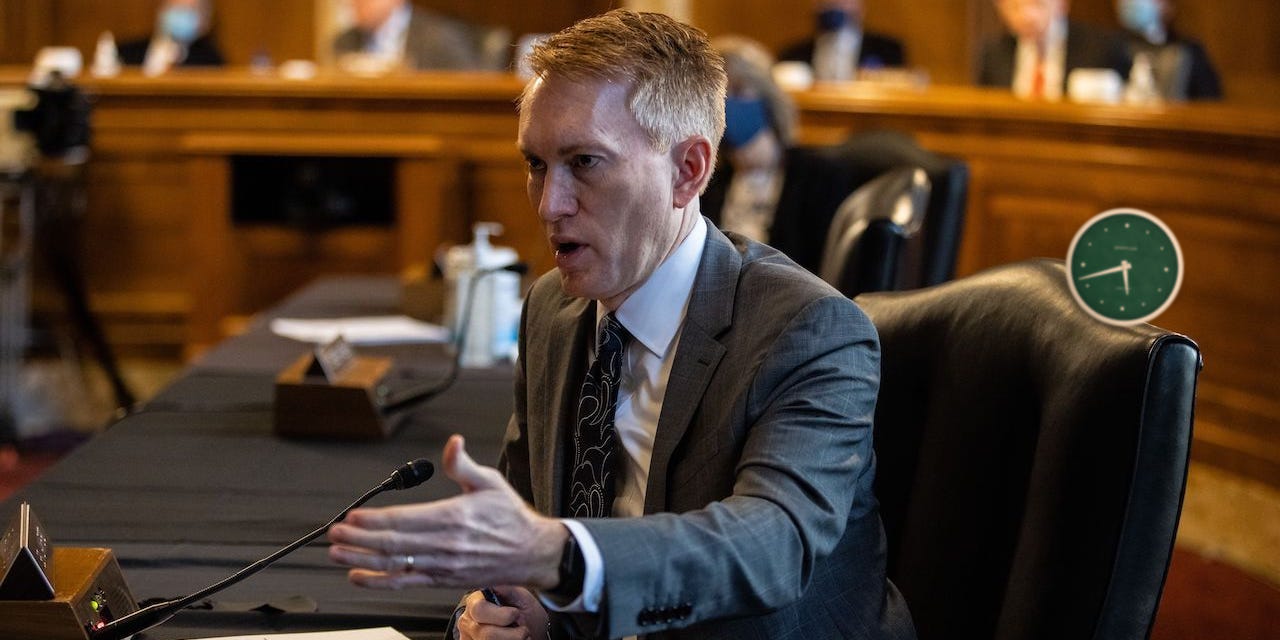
5:42
